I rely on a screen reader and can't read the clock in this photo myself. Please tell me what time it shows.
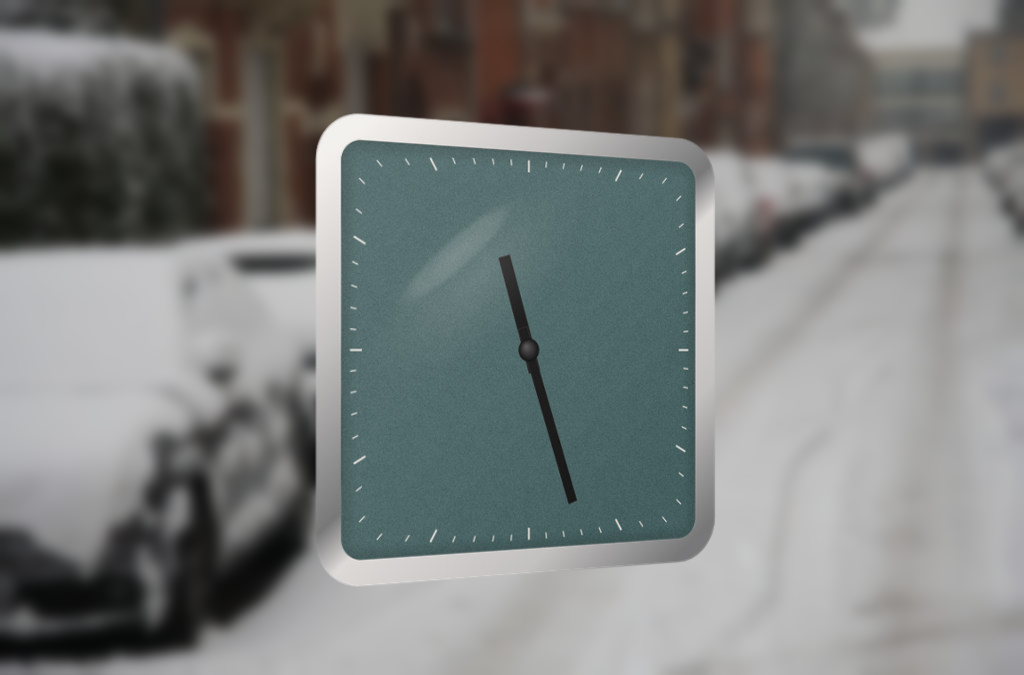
11:27
